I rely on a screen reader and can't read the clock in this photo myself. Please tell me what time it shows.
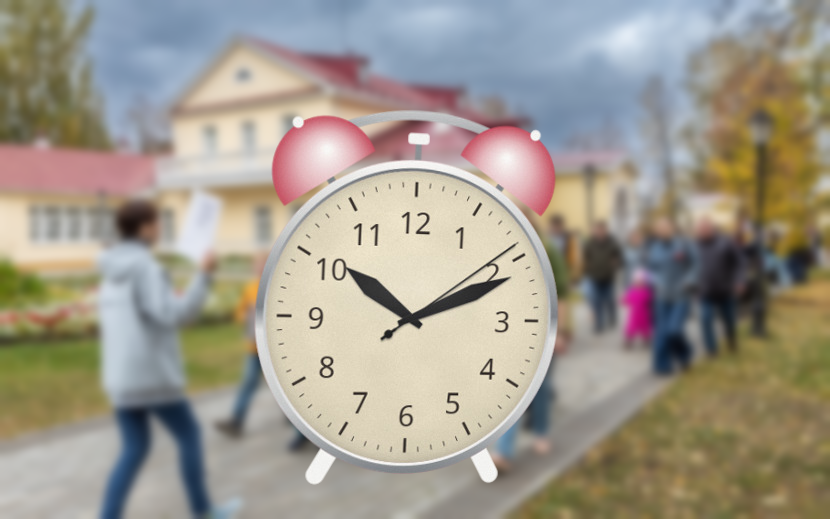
10:11:09
